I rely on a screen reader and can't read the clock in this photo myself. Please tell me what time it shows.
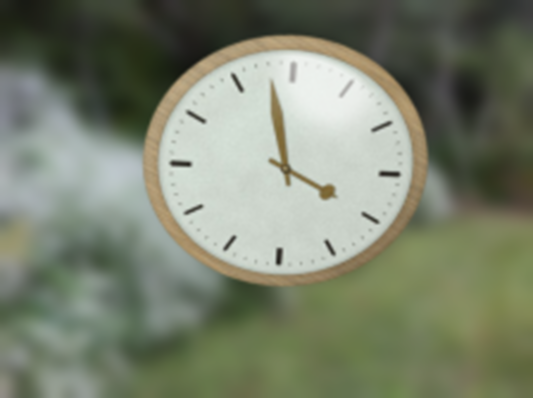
3:58
